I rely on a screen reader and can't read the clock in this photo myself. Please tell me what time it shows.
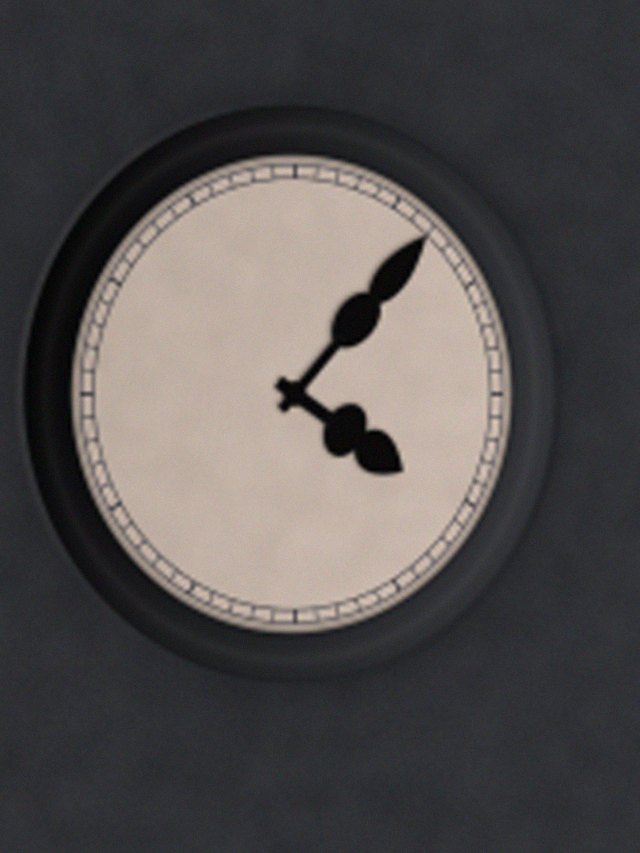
4:07
